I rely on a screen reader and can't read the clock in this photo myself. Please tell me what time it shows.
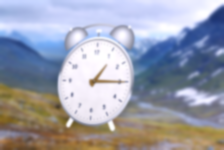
1:15
